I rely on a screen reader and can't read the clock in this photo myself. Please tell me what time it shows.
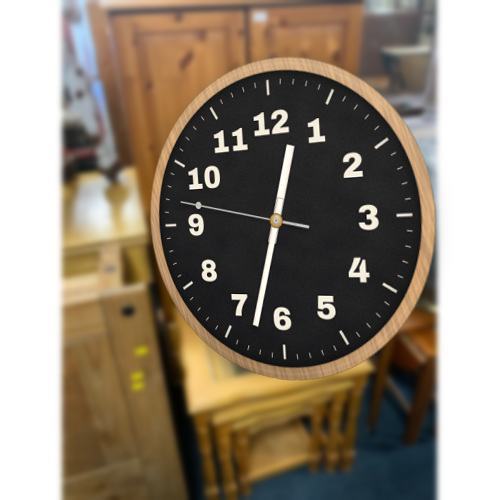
12:32:47
